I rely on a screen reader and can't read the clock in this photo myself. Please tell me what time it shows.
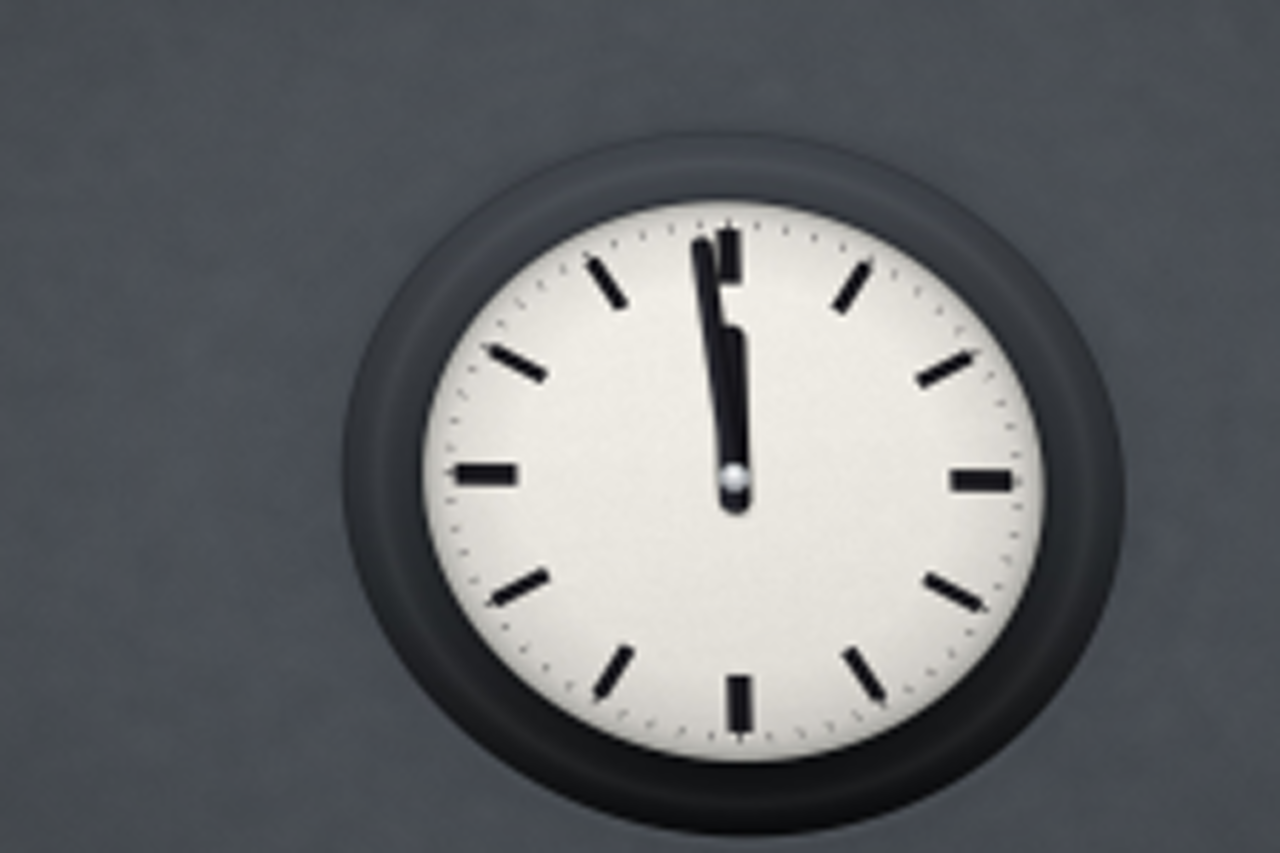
11:59
